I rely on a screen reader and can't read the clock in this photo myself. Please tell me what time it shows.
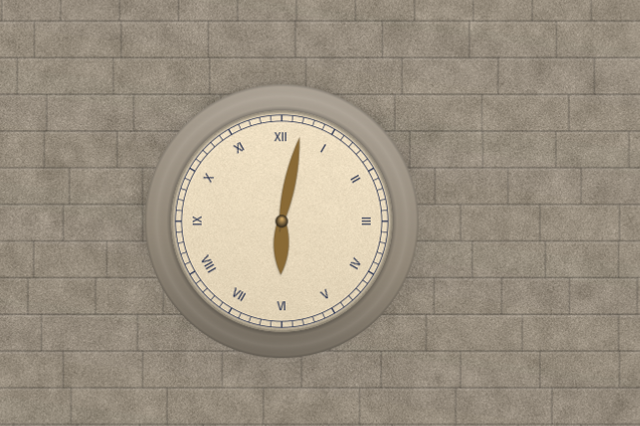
6:02
